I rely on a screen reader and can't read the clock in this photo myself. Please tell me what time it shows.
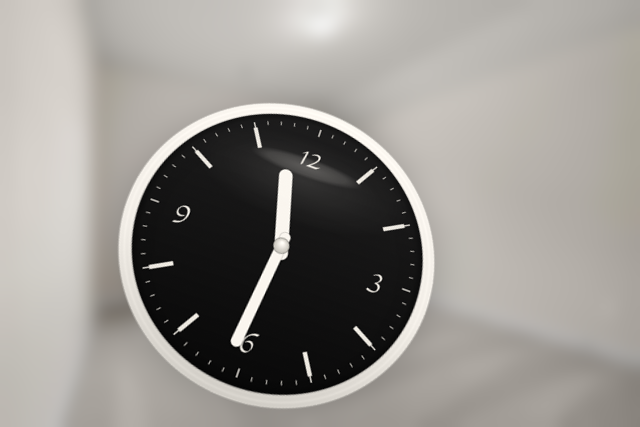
11:31
